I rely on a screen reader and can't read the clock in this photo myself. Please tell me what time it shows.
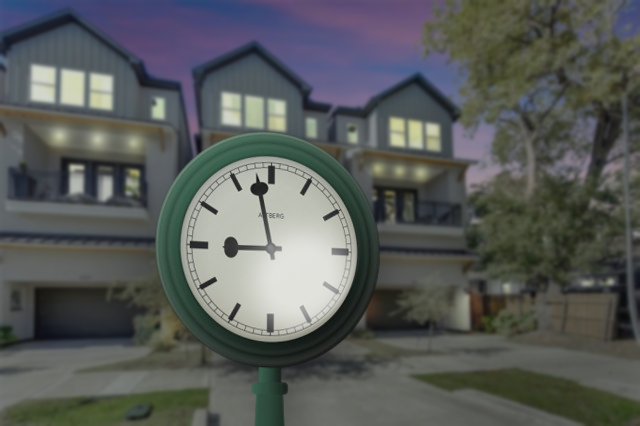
8:58
